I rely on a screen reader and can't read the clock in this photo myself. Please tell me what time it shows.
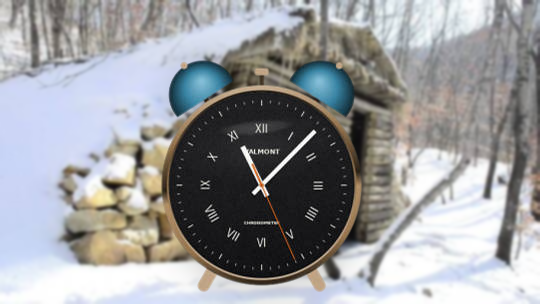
11:07:26
